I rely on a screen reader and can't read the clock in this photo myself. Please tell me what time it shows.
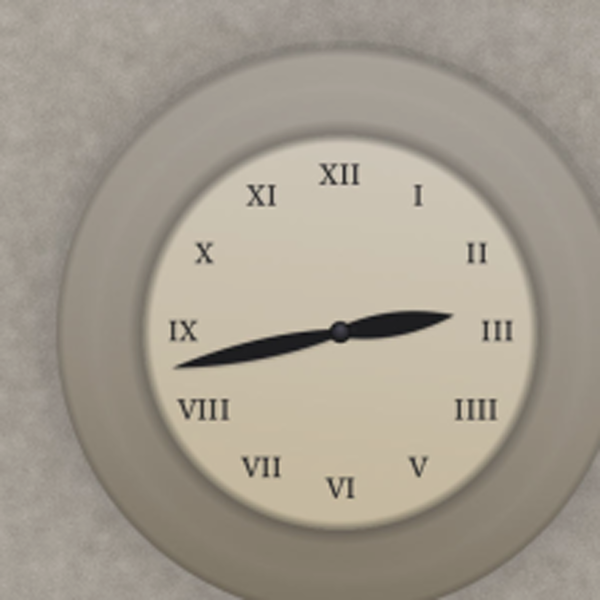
2:43
